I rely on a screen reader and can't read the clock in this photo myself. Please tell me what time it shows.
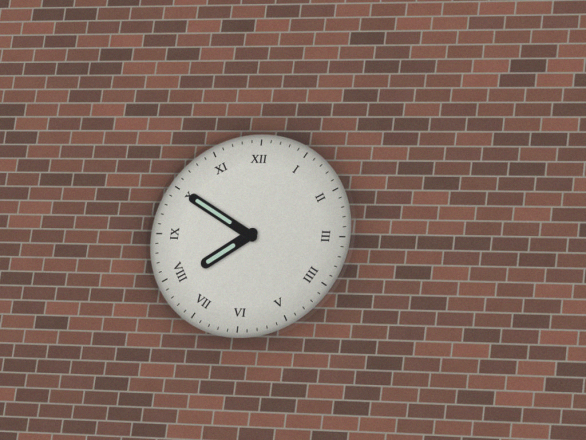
7:50
